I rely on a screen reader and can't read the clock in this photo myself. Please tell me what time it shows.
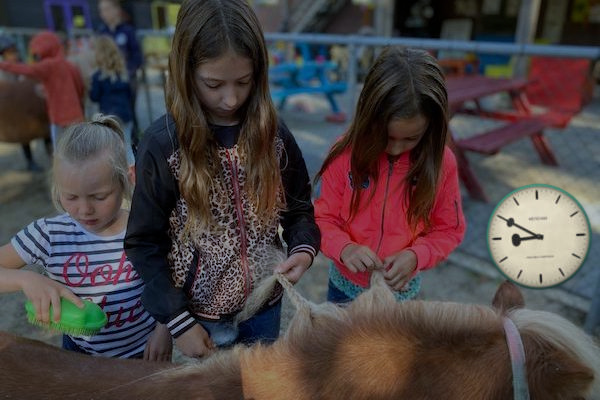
8:50
